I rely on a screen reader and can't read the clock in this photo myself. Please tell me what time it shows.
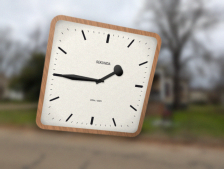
1:45
